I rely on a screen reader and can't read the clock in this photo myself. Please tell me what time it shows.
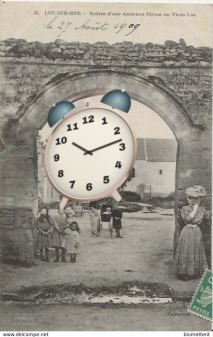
10:13
